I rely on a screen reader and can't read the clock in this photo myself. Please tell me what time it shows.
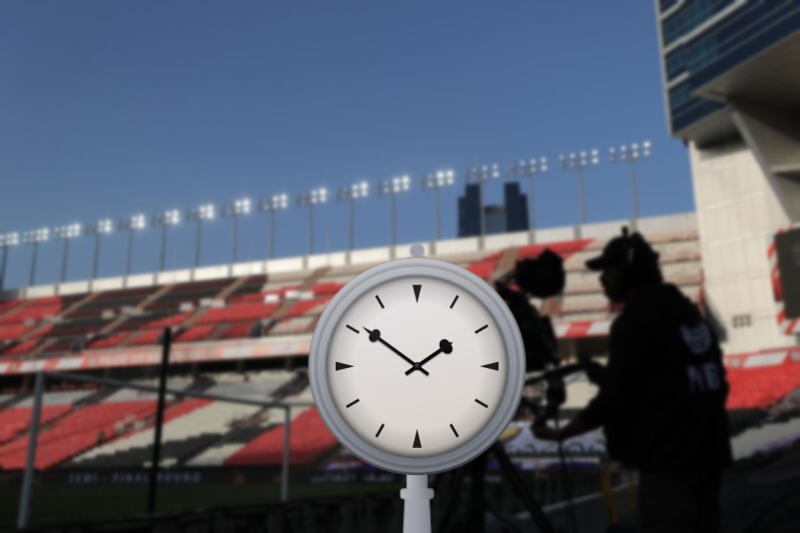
1:51
